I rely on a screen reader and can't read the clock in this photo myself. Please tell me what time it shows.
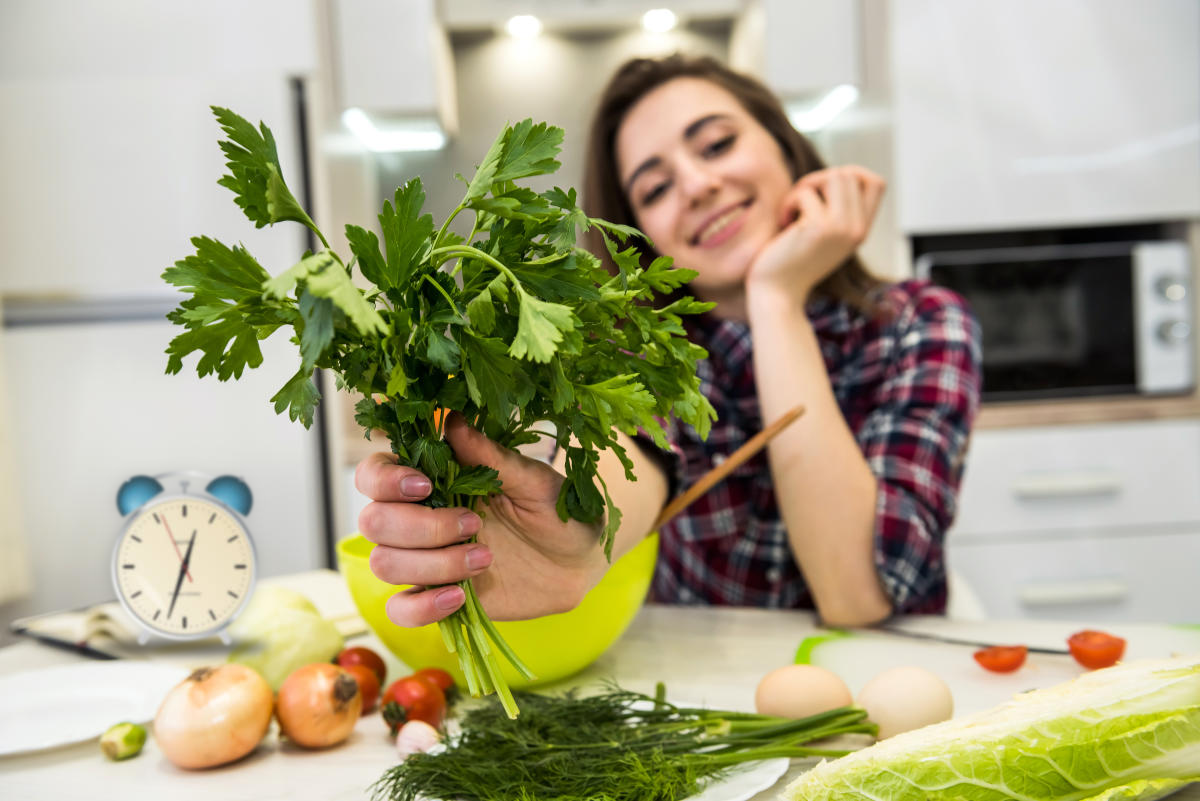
12:32:56
